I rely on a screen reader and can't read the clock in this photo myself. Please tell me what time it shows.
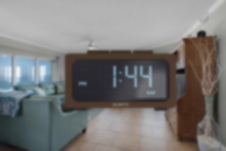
1:44
